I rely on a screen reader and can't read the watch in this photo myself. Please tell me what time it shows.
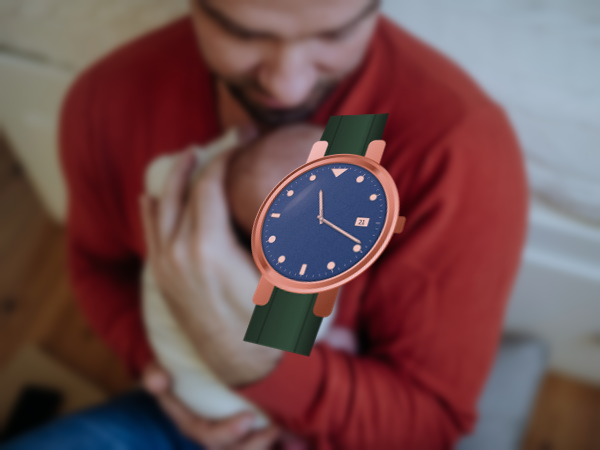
11:19
